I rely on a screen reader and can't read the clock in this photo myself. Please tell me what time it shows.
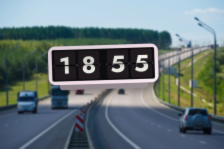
18:55
